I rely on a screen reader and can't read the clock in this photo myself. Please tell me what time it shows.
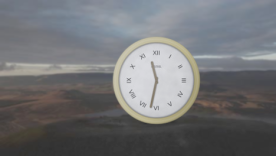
11:32
